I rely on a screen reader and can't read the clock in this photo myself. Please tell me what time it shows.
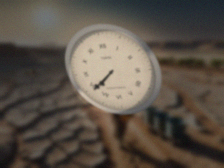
7:39
